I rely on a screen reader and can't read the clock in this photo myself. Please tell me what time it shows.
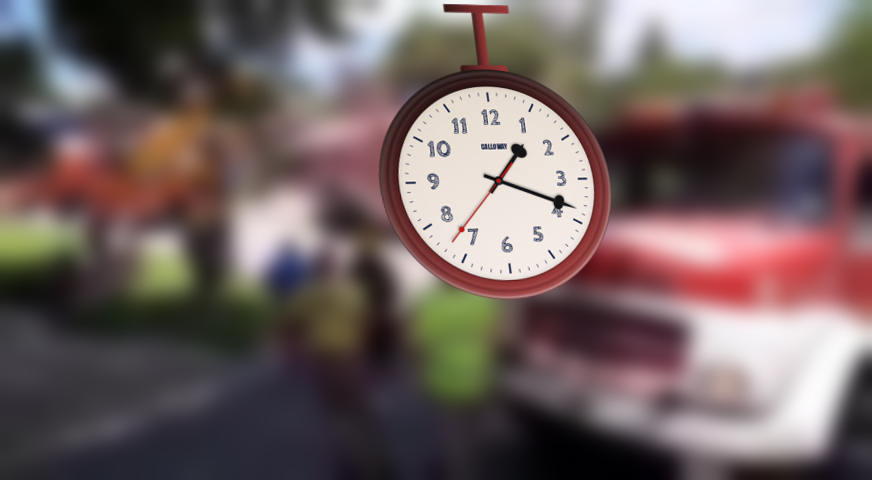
1:18:37
